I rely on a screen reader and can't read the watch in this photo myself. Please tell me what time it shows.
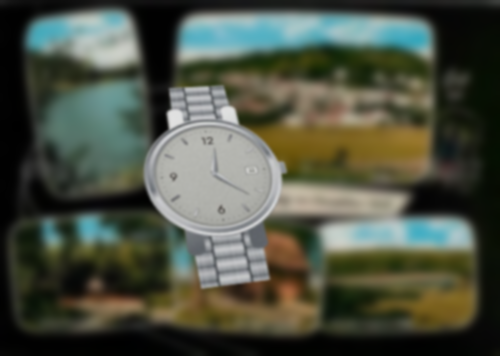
12:22
